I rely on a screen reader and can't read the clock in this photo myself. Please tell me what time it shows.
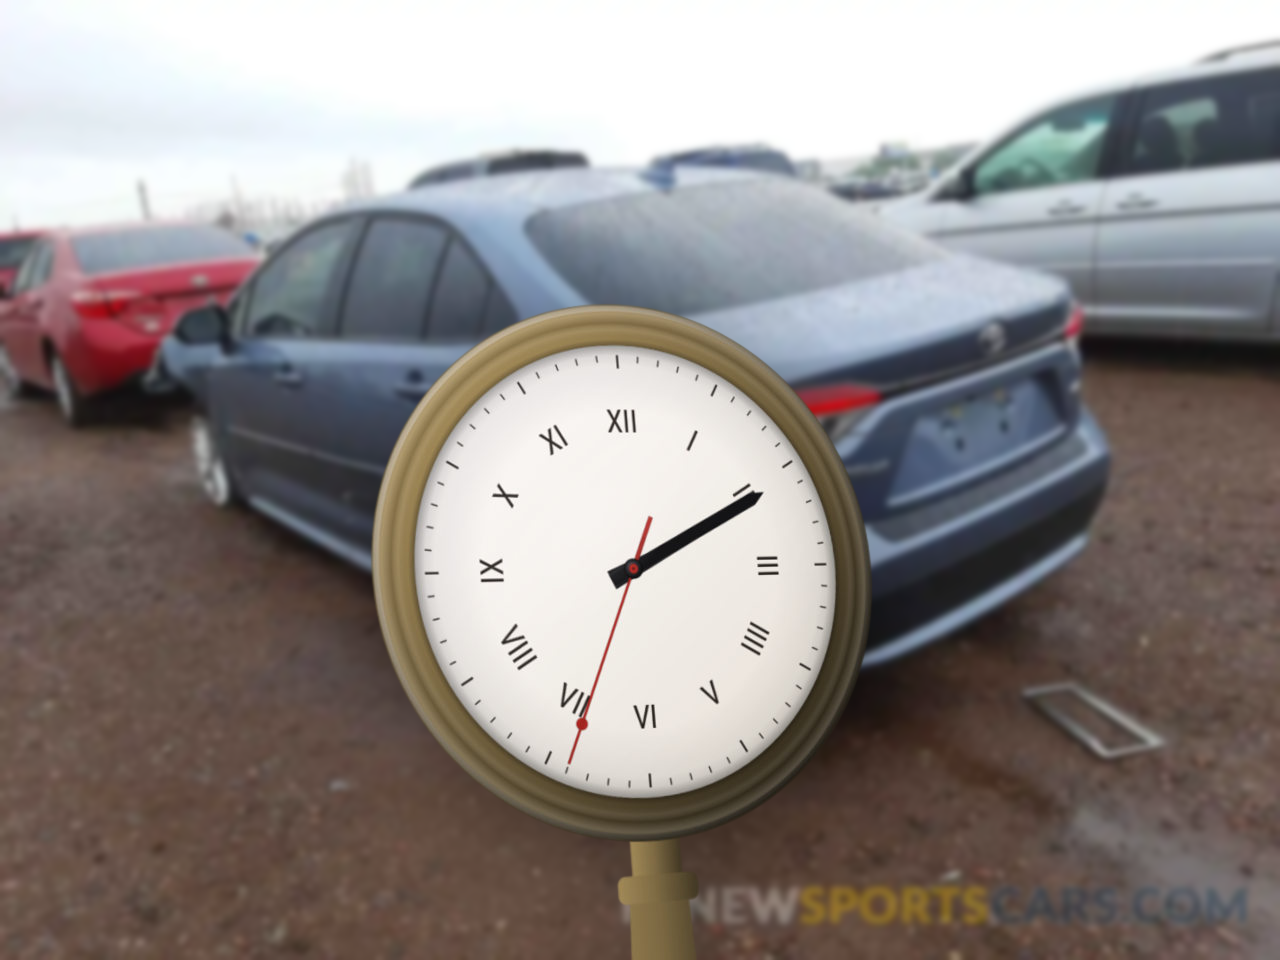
2:10:34
